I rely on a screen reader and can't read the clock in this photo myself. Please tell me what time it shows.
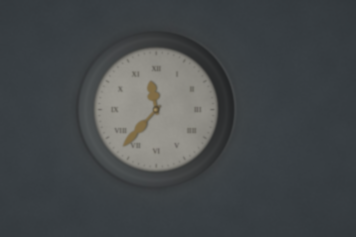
11:37
